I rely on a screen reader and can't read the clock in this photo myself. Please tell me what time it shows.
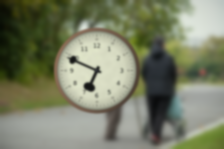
6:49
